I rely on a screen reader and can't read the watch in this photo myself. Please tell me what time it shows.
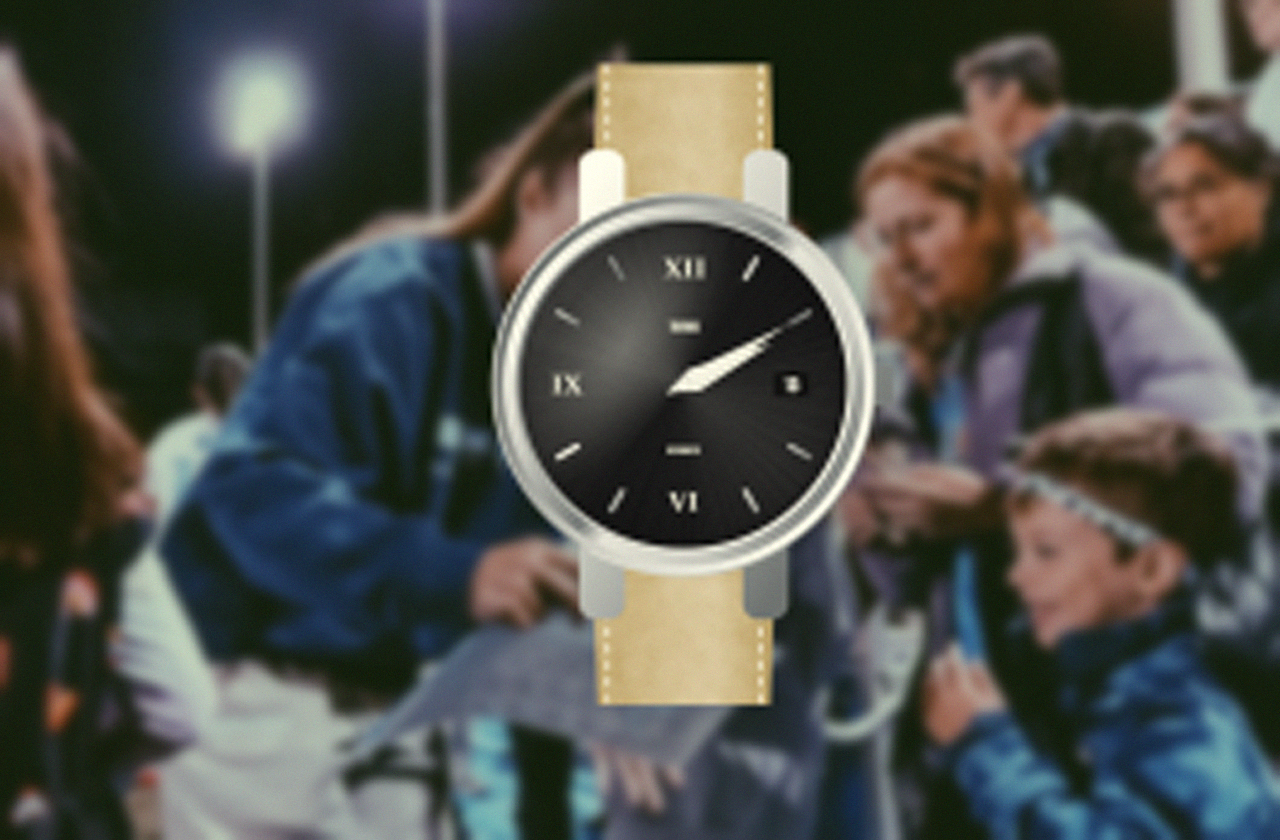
2:10
